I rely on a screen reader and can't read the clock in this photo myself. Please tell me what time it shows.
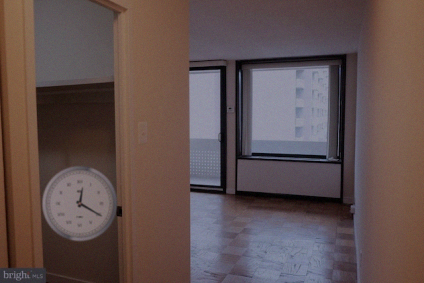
12:20
